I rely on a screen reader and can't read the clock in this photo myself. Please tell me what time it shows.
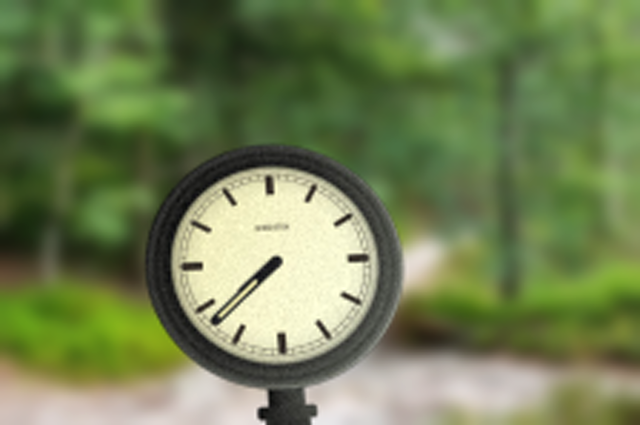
7:38
